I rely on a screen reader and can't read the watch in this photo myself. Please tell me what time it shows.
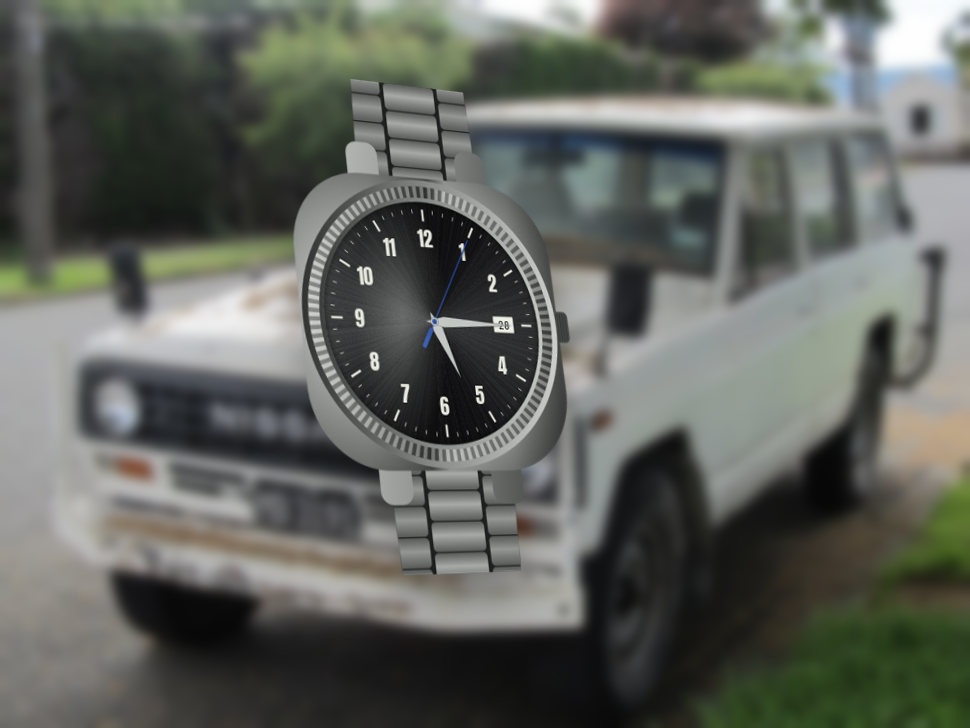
5:15:05
